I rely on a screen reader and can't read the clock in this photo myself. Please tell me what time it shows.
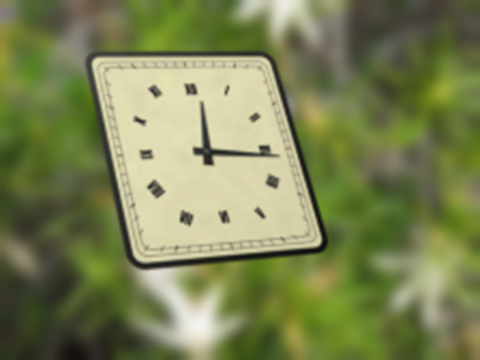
12:16
